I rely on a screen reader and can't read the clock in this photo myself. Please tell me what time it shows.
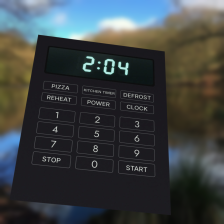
2:04
